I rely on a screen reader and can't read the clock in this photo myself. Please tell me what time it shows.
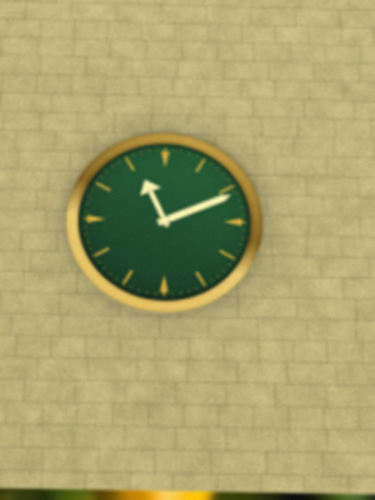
11:11
